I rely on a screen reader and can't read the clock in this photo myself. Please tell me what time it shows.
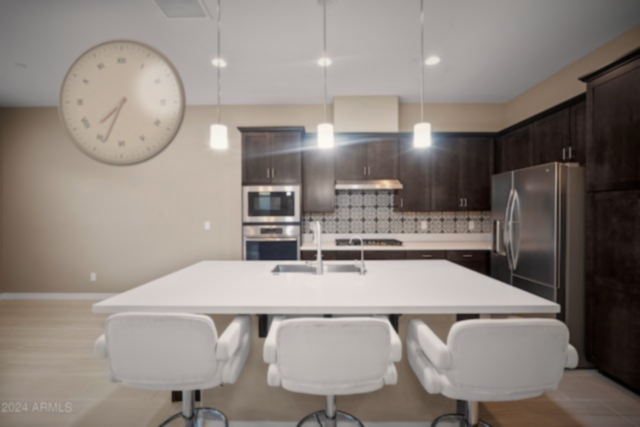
7:34
